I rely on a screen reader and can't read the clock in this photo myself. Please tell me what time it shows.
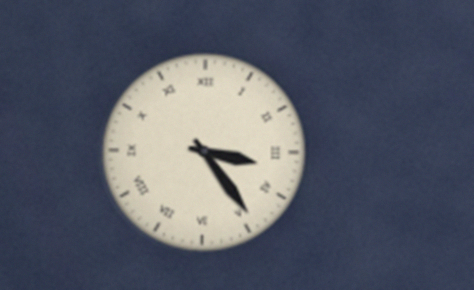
3:24
